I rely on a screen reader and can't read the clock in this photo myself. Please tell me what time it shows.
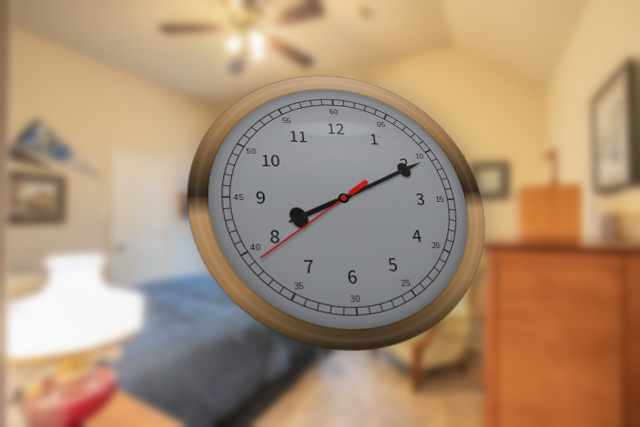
8:10:39
